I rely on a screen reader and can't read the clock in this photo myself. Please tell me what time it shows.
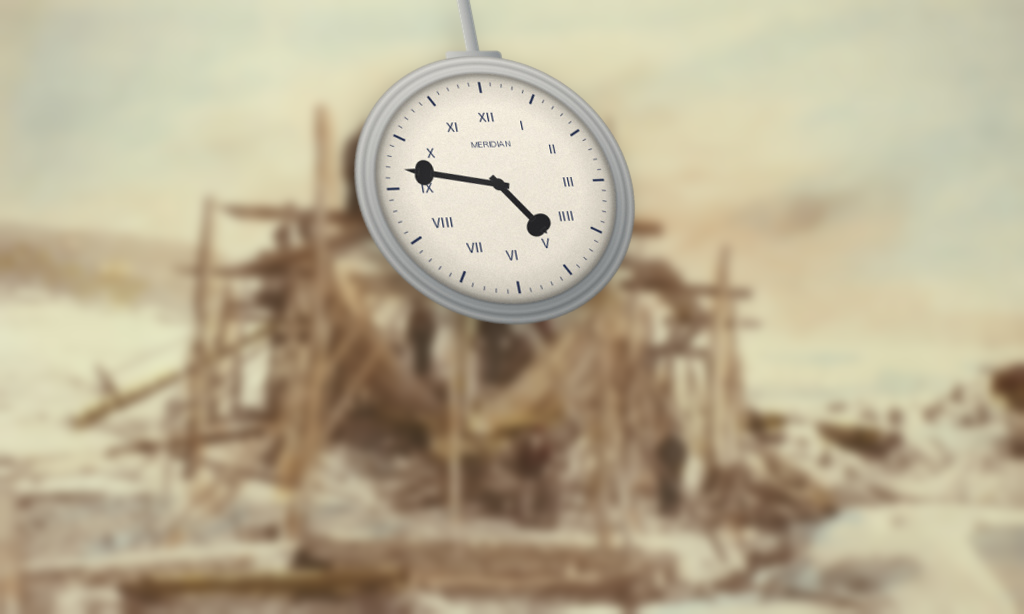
4:47
